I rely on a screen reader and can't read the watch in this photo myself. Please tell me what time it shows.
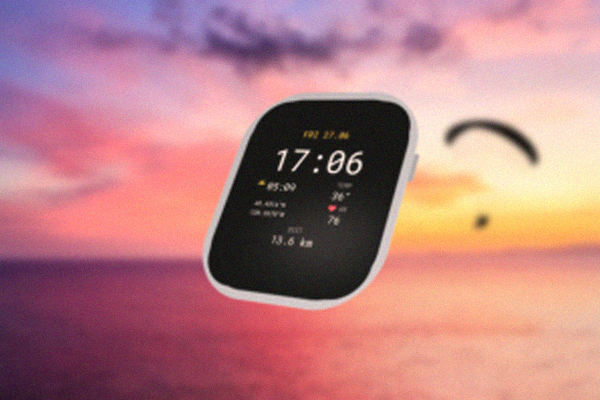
17:06
